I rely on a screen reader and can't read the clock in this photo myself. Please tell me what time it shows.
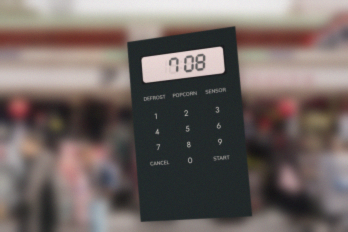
7:08
